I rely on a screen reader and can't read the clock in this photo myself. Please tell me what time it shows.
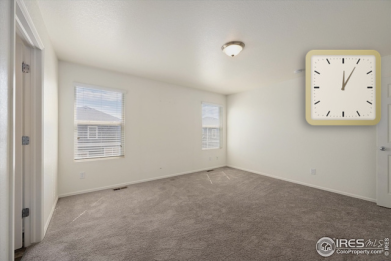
12:05
